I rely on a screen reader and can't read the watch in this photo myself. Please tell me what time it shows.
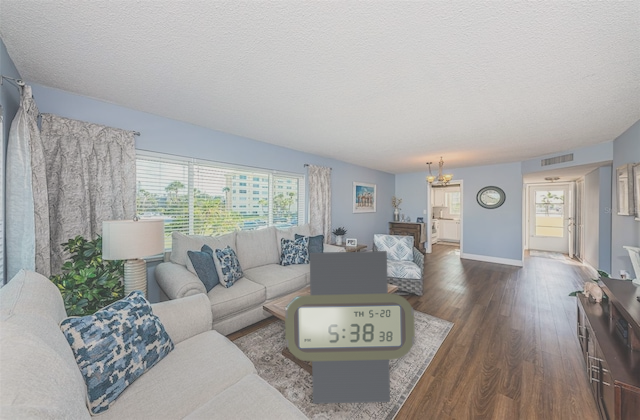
5:38:38
